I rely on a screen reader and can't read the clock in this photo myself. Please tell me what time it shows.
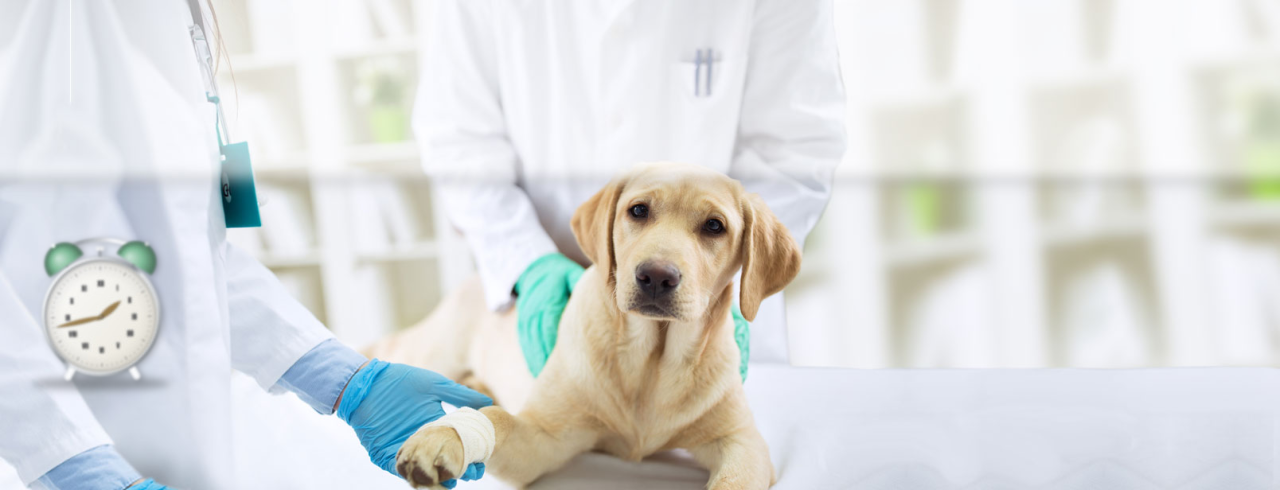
1:43
